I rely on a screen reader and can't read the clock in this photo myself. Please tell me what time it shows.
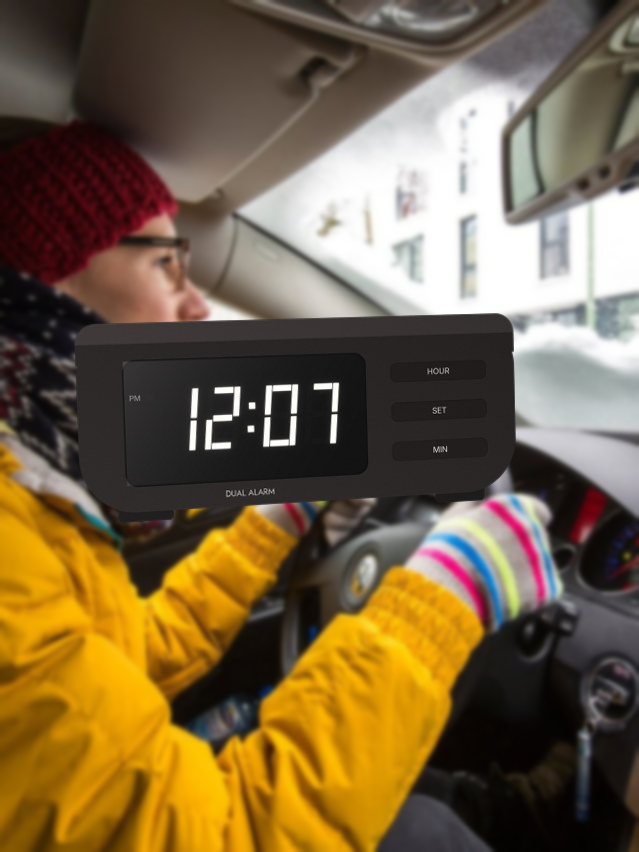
12:07
